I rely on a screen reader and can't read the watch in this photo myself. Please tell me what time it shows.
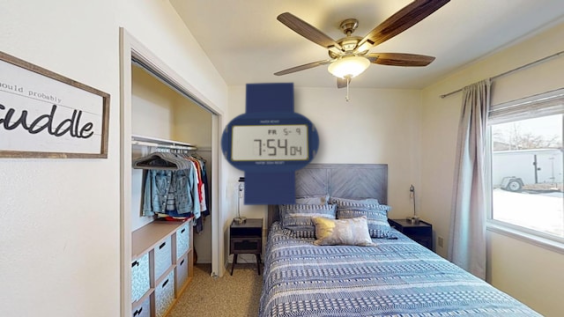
7:54
